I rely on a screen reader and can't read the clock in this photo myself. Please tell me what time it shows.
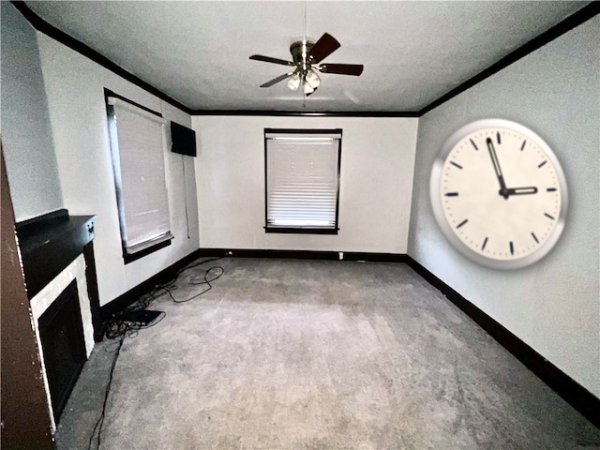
2:58
